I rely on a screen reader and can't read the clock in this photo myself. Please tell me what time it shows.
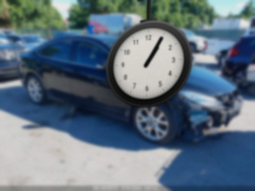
1:05
